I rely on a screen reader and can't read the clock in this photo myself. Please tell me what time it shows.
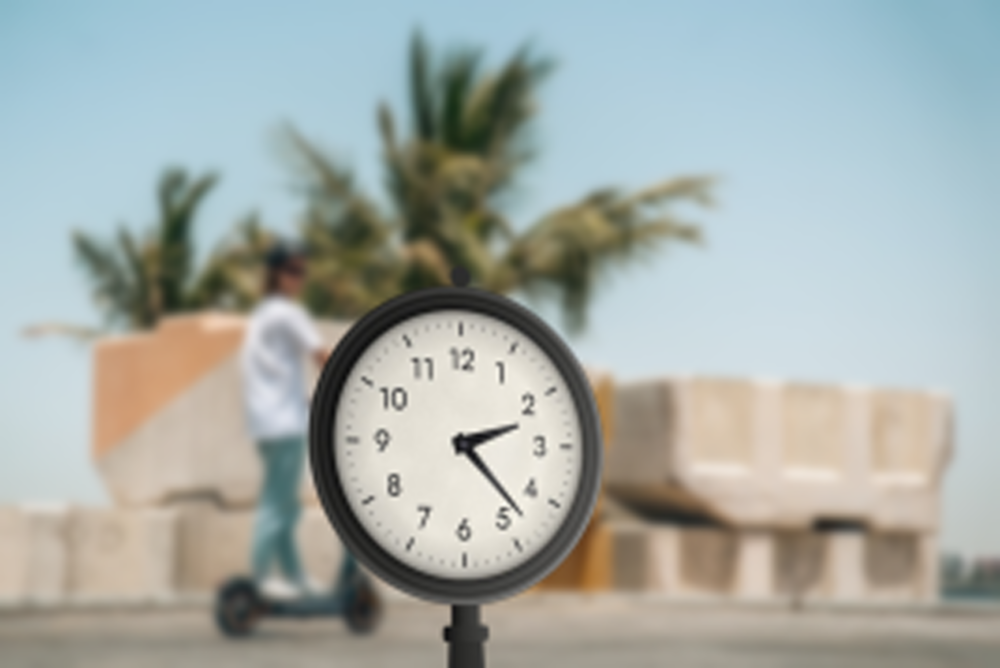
2:23
